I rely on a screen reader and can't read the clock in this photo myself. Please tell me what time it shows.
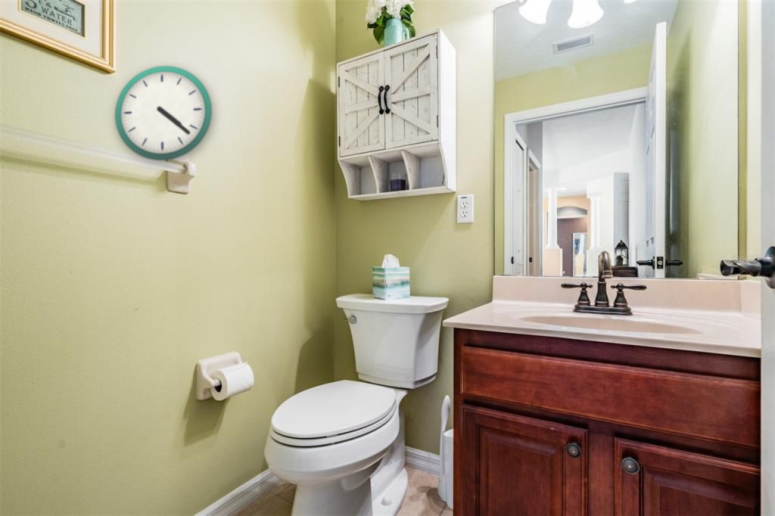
4:22
